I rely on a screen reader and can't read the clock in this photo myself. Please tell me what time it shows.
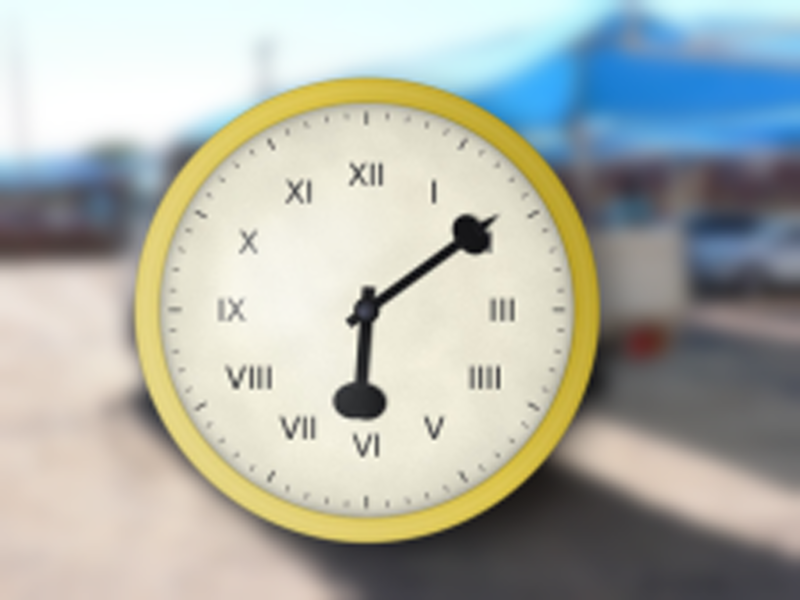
6:09
